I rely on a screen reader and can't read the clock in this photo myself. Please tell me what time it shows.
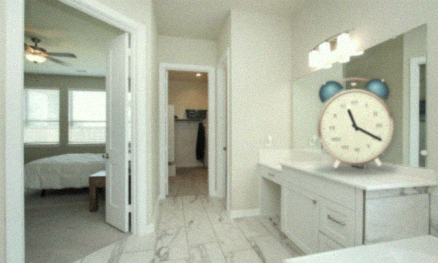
11:20
